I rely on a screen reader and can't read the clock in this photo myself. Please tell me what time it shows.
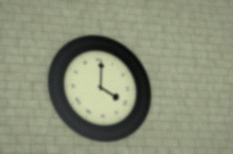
4:01
